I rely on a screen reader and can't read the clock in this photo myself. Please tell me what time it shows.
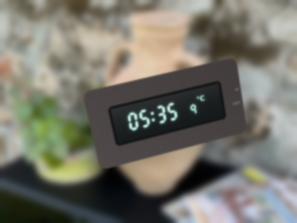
5:35
